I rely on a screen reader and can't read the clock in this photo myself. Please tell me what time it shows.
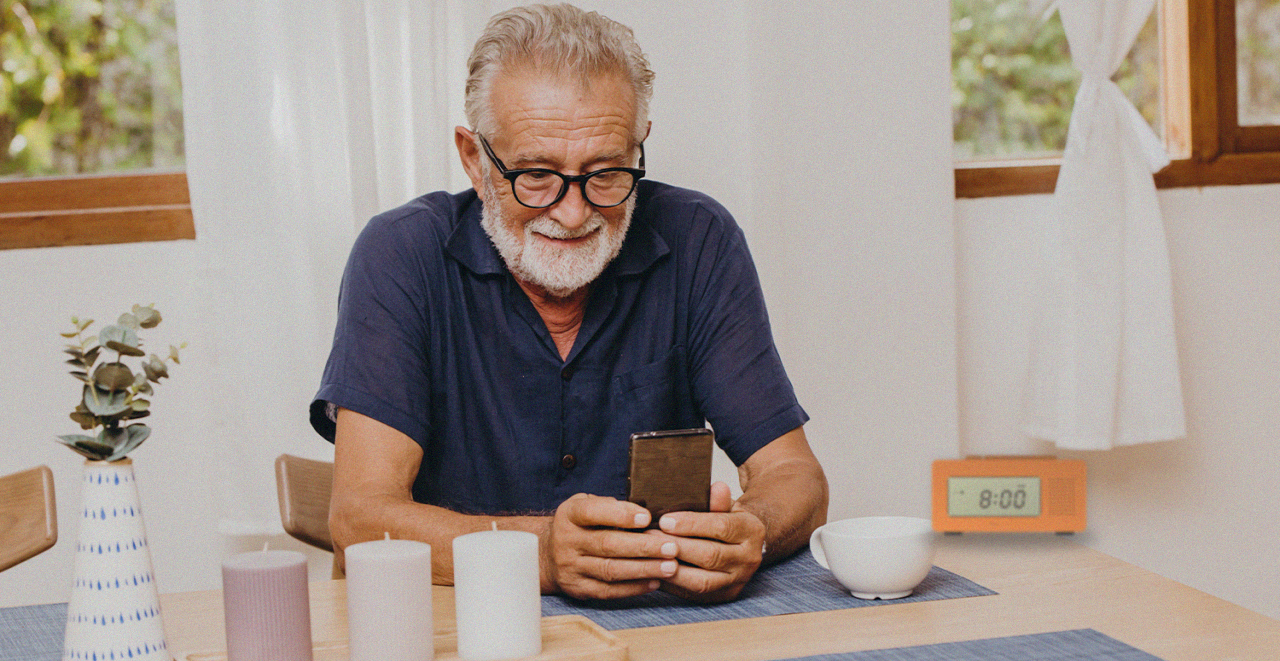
8:00
